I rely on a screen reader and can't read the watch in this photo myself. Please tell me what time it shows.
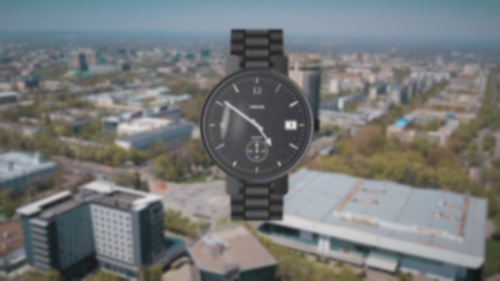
4:51
